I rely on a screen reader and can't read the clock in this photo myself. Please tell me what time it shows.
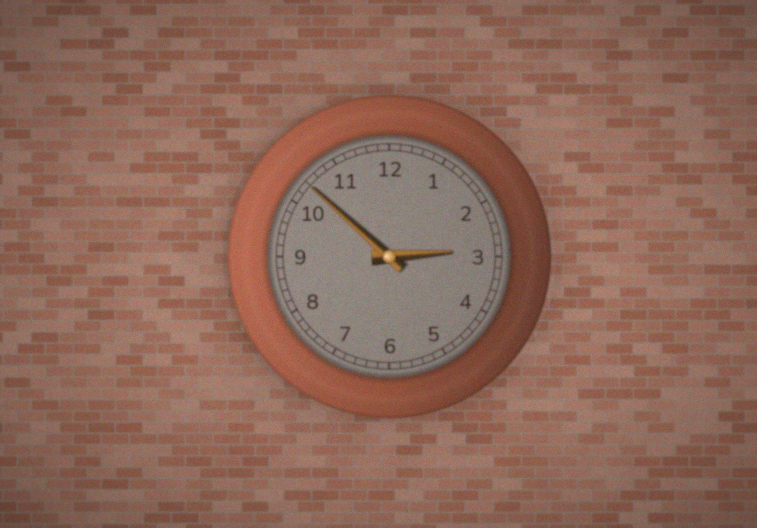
2:52
